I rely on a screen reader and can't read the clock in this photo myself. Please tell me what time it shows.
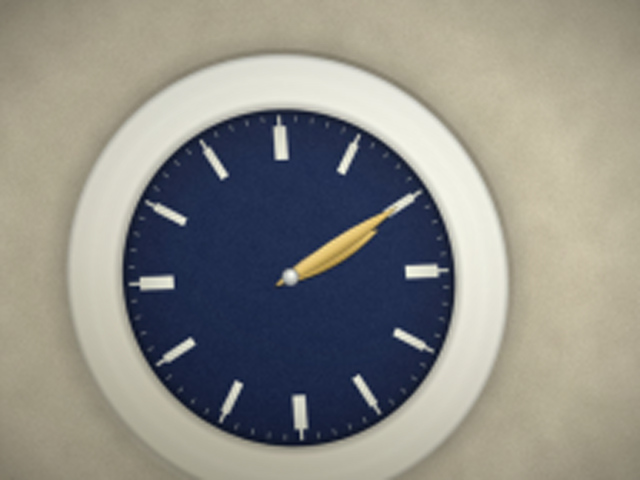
2:10
